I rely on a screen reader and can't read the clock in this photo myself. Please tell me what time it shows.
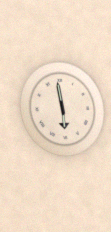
5:59
